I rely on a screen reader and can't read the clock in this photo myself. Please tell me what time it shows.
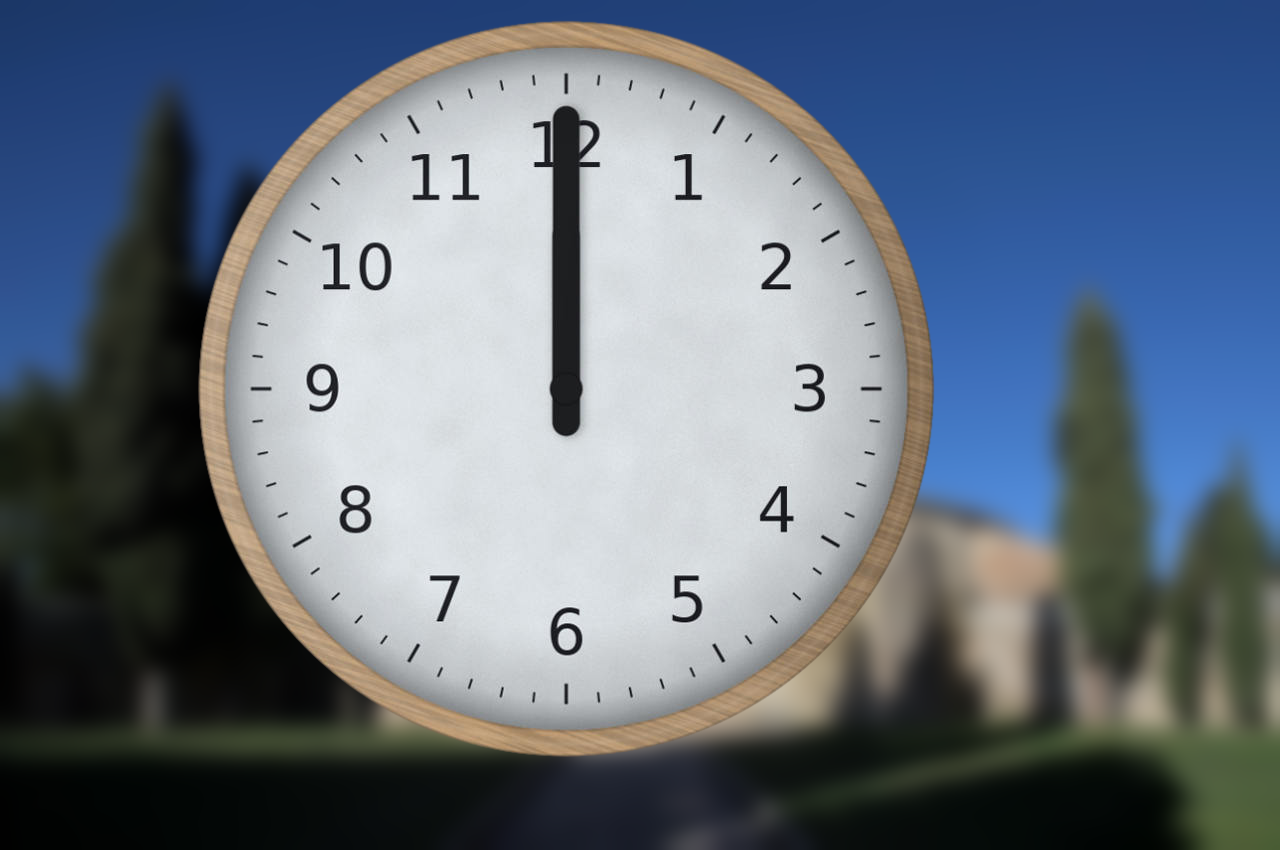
12:00
